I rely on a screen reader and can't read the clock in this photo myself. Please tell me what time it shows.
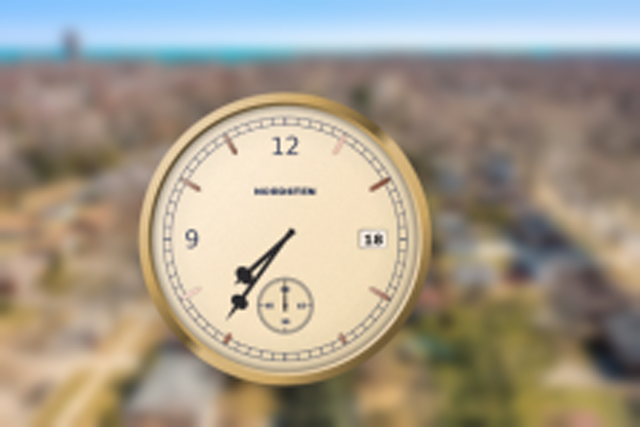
7:36
